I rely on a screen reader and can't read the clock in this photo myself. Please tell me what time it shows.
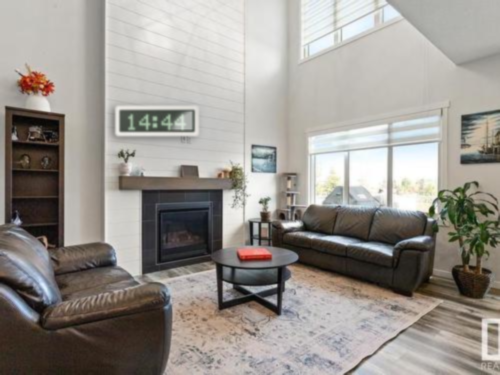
14:44
